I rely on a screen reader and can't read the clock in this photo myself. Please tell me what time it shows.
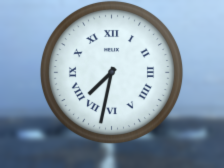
7:32
